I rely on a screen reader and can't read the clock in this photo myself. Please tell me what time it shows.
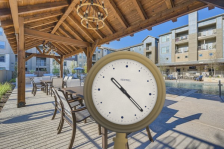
10:22
